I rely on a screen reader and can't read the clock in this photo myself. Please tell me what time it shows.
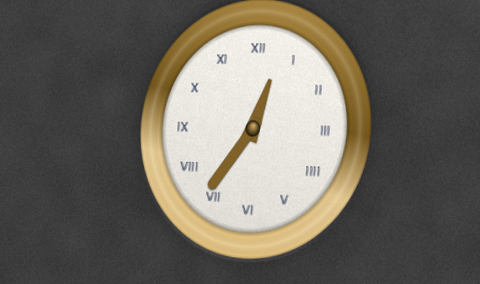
12:36
